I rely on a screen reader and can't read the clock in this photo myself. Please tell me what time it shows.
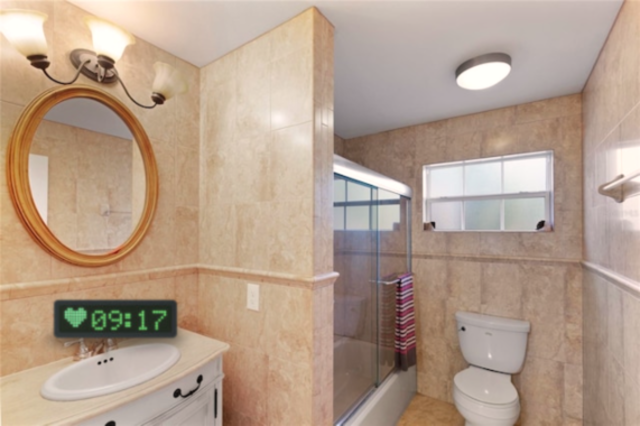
9:17
